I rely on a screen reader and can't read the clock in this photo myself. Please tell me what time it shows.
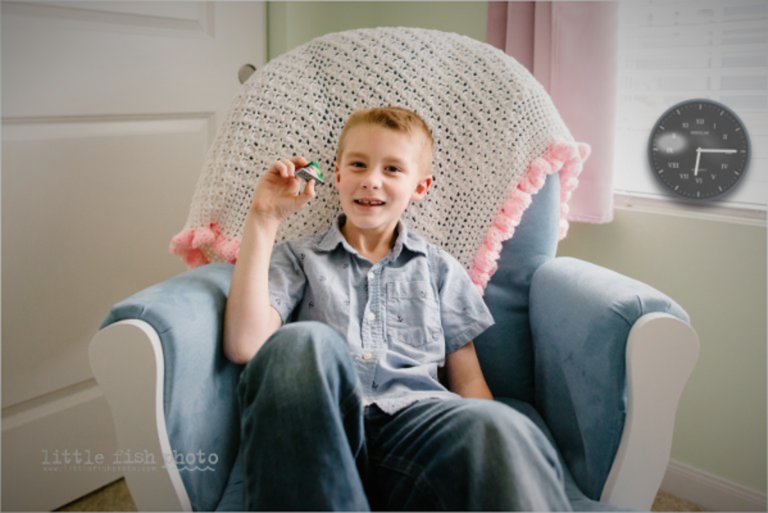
6:15
